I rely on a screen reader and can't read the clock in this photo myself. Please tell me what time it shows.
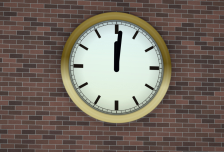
12:01
